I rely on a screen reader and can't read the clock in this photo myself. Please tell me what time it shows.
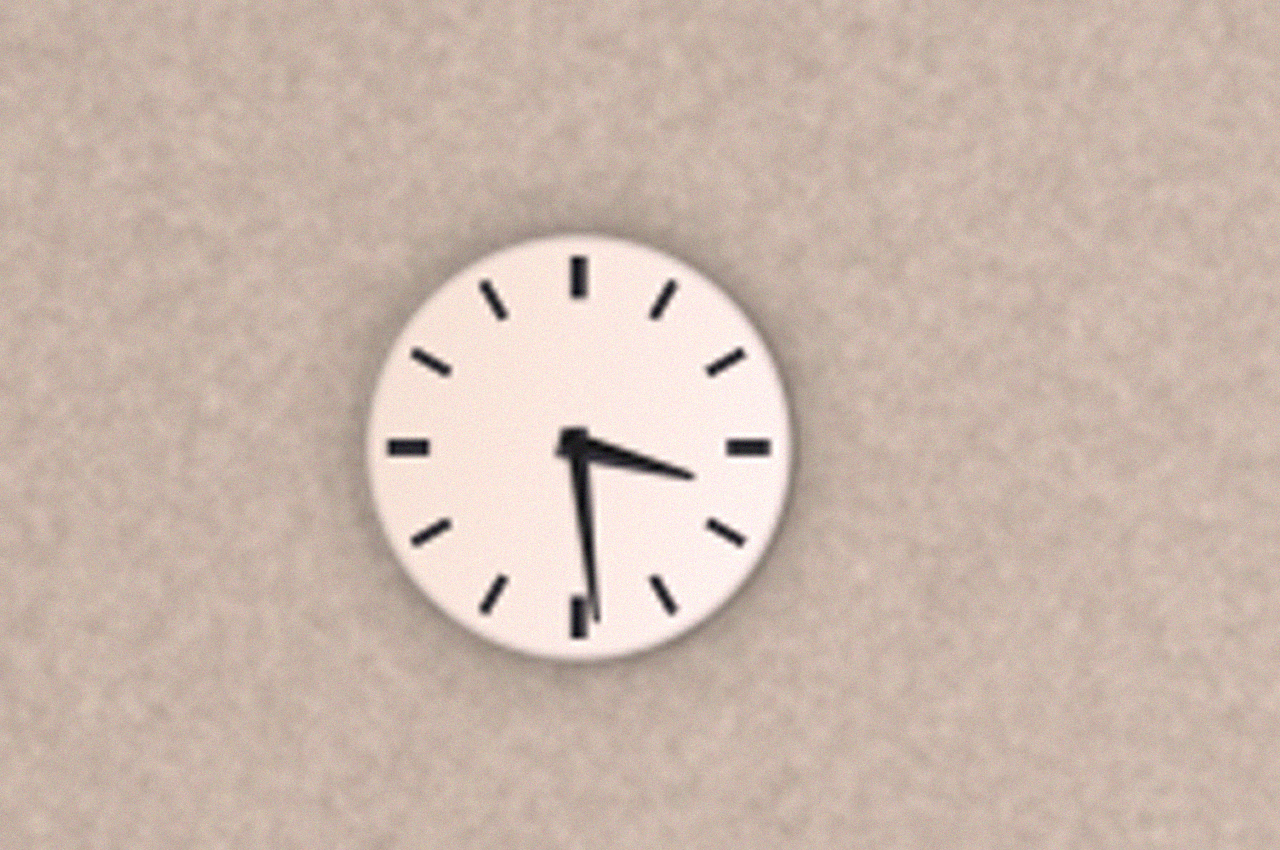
3:29
